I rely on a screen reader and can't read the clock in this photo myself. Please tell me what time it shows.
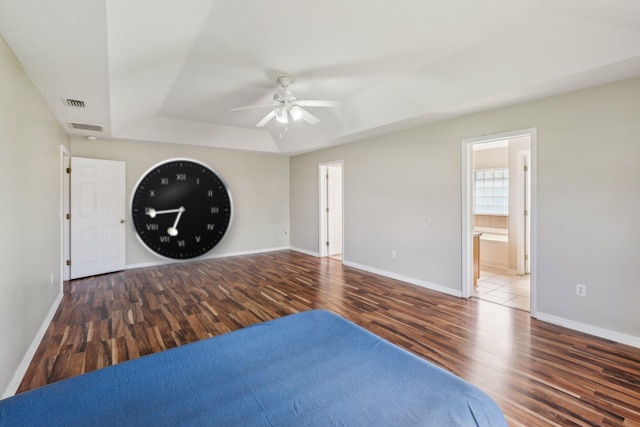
6:44
